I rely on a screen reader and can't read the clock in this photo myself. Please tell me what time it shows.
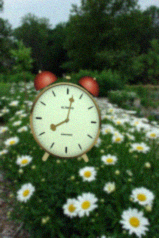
8:02
